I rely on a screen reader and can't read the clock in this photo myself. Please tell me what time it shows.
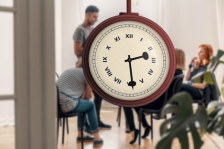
2:29
